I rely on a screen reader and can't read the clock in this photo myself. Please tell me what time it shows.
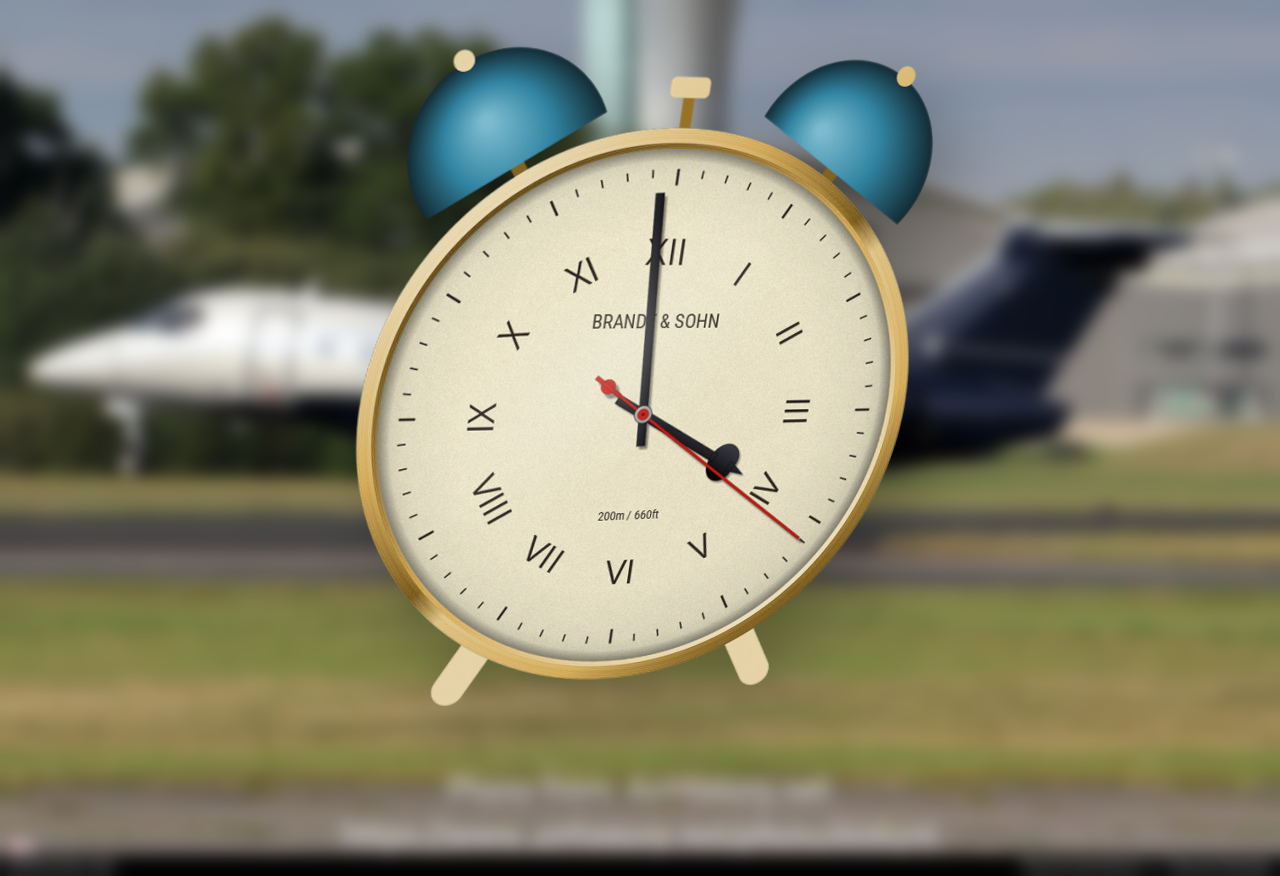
3:59:21
